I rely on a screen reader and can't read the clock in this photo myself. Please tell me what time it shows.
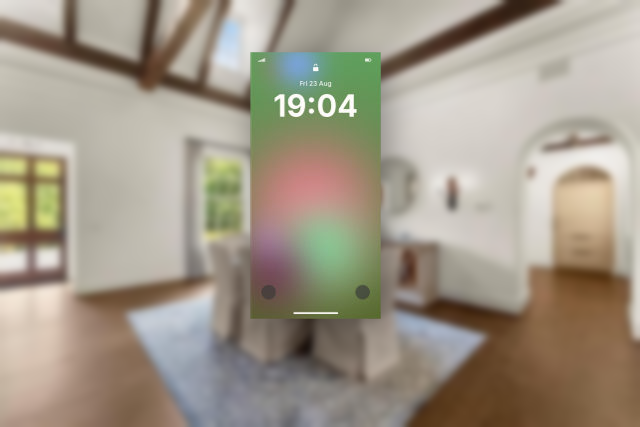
19:04
